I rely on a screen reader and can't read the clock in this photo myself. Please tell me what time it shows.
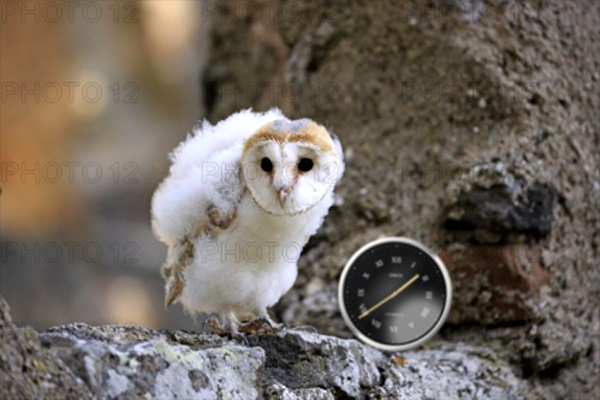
1:39
